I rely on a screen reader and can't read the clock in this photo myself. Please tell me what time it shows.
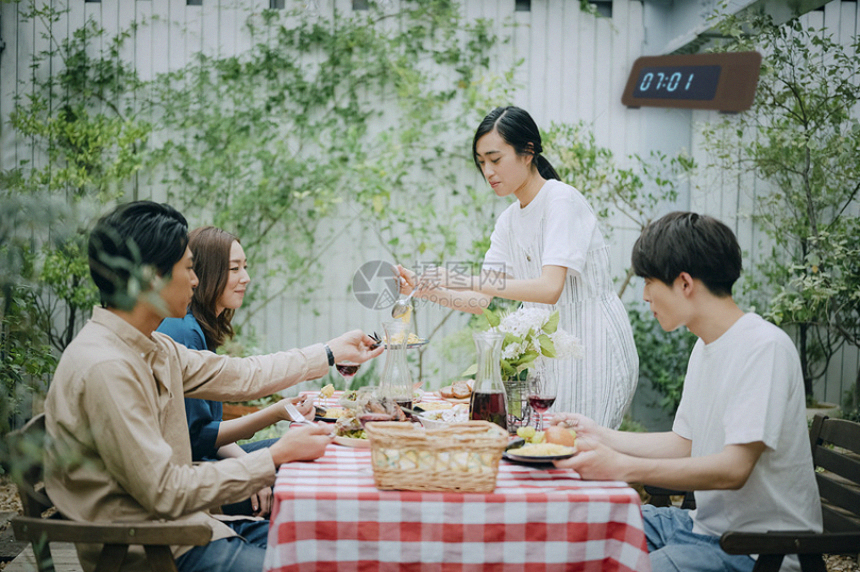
7:01
